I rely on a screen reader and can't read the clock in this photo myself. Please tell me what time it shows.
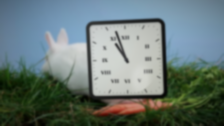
10:57
